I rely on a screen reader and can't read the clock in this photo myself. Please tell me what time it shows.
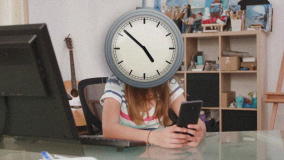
4:52
